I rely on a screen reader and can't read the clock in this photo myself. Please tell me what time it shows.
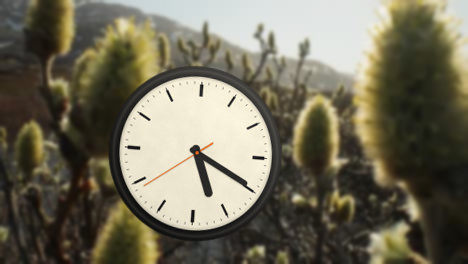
5:19:39
